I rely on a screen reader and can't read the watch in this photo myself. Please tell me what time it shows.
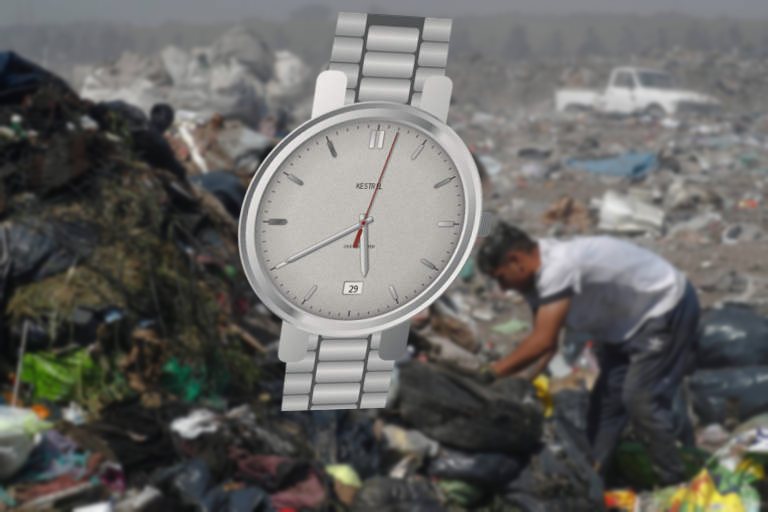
5:40:02
